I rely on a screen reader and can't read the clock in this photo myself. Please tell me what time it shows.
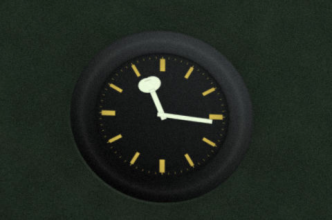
11:16
